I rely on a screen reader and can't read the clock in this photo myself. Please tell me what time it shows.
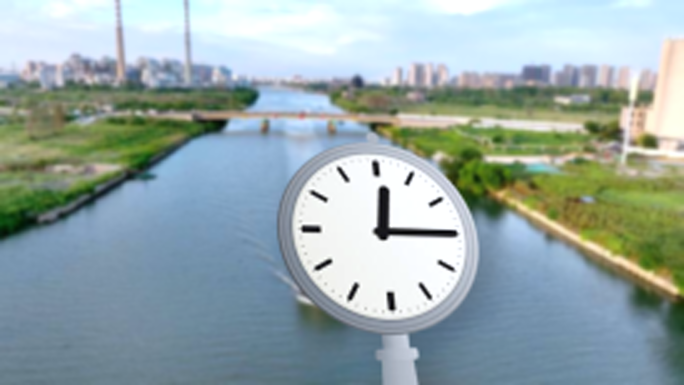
12:15
